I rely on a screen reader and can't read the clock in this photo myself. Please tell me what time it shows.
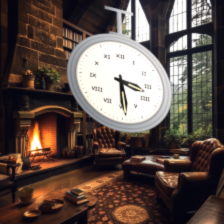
3:29
